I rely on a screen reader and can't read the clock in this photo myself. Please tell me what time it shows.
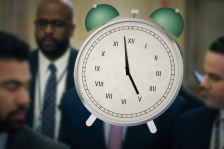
4:58
